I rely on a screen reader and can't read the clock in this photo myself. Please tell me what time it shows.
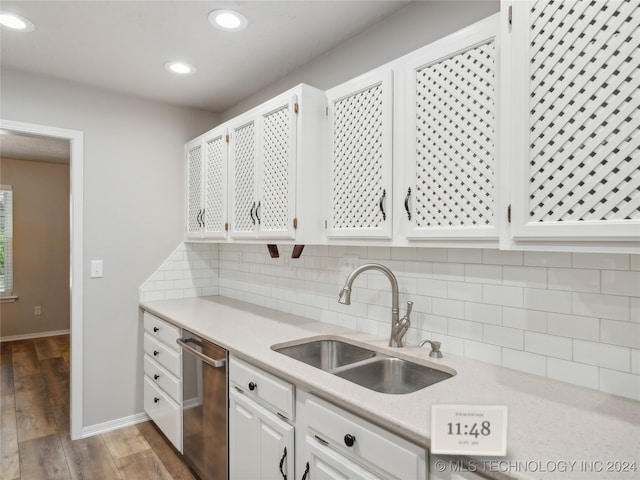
11:48
